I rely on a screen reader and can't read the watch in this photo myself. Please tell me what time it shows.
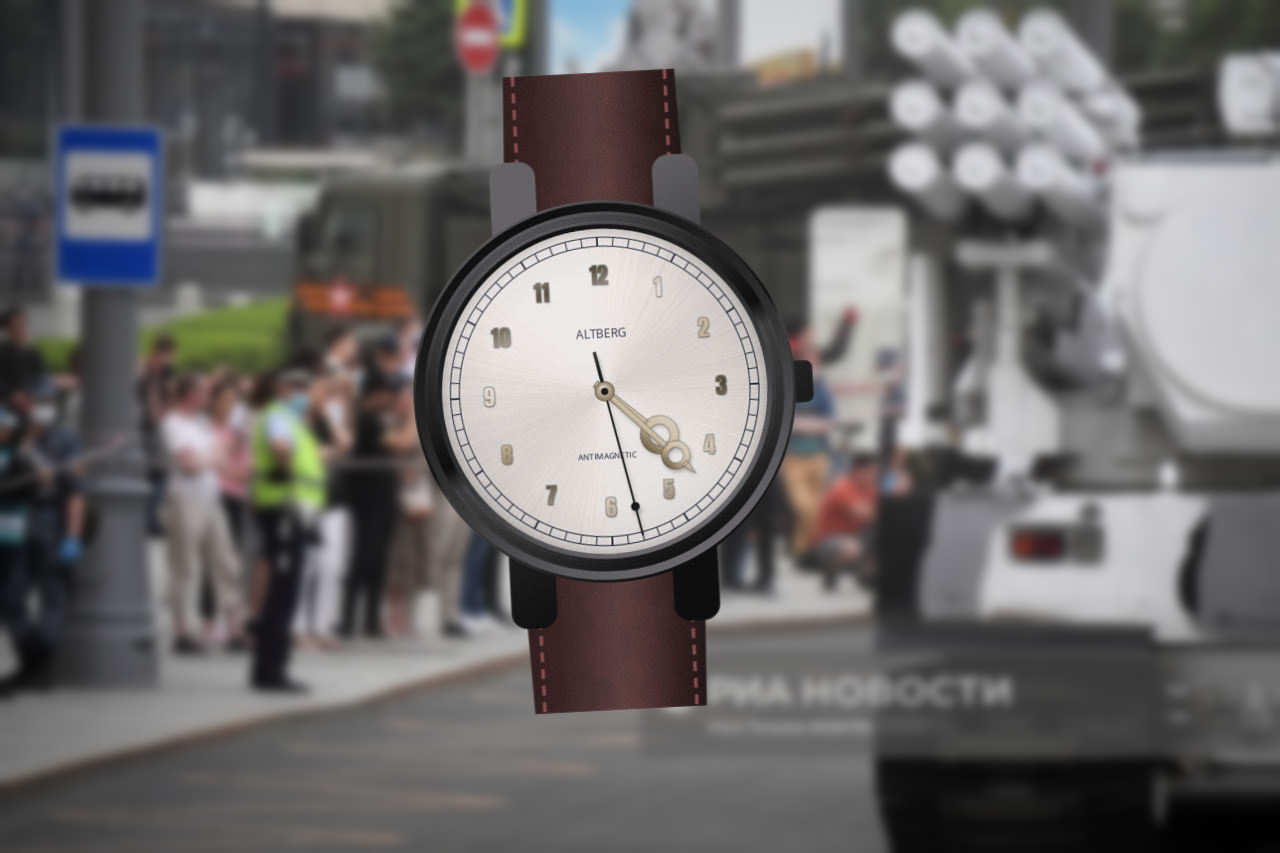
4:22:28
